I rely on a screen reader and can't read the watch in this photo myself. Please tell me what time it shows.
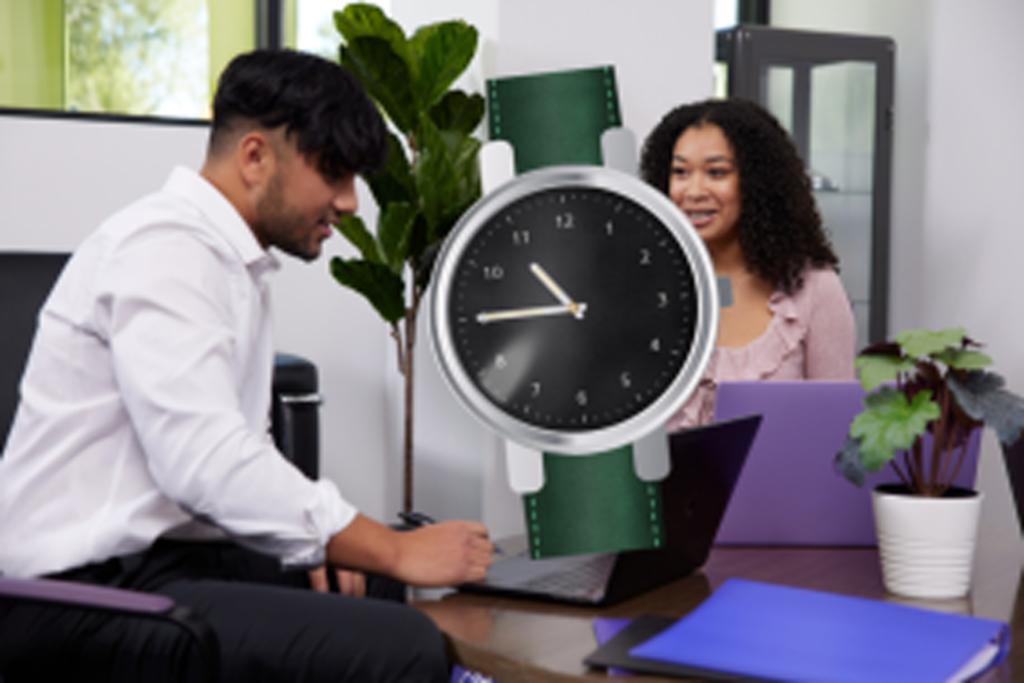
10:45
